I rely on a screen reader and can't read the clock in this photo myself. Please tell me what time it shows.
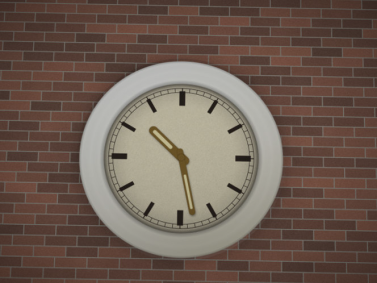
10:28
